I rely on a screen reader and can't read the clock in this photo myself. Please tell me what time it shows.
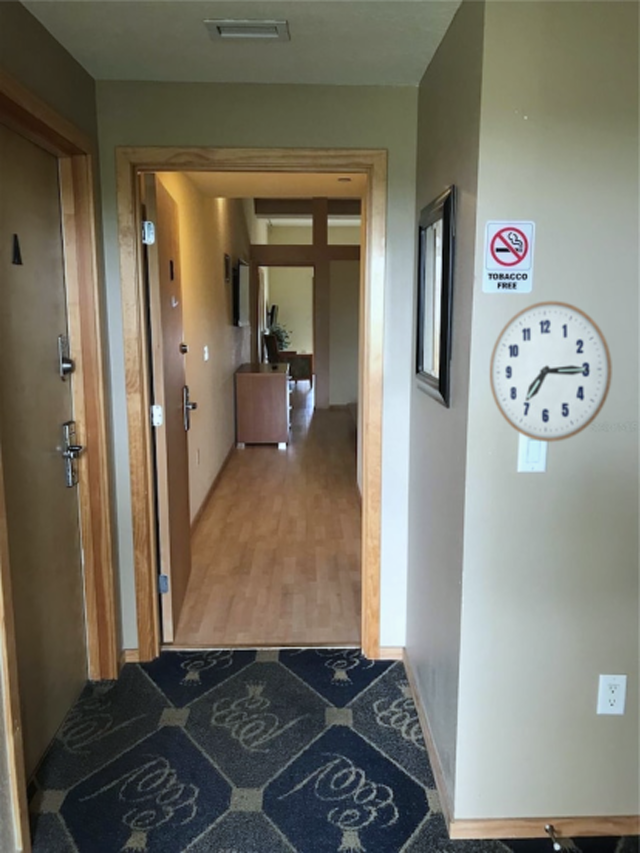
7:15
